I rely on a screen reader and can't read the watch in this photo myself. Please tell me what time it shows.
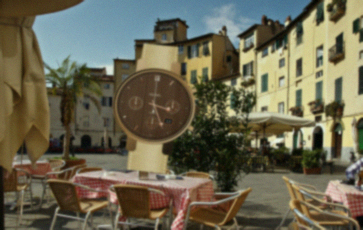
3:26
